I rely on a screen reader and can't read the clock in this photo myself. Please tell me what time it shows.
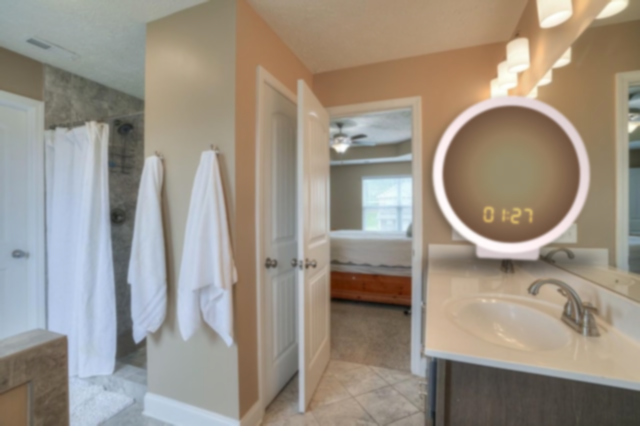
1:27
